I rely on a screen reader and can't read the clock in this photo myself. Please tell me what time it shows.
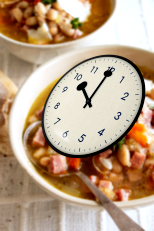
10:00
